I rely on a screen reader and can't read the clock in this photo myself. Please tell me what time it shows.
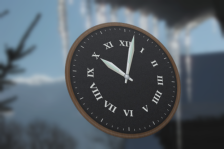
10:02
